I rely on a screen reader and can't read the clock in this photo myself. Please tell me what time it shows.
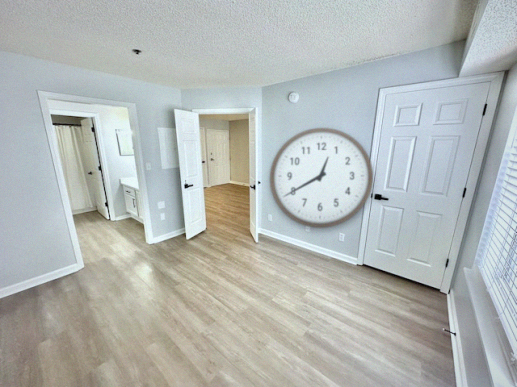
12:40
